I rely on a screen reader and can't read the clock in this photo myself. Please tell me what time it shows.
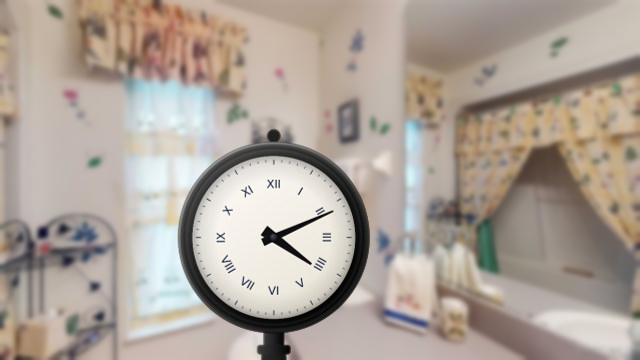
4:11
